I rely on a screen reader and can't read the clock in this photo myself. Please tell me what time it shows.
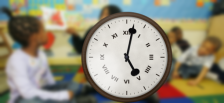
5:02
